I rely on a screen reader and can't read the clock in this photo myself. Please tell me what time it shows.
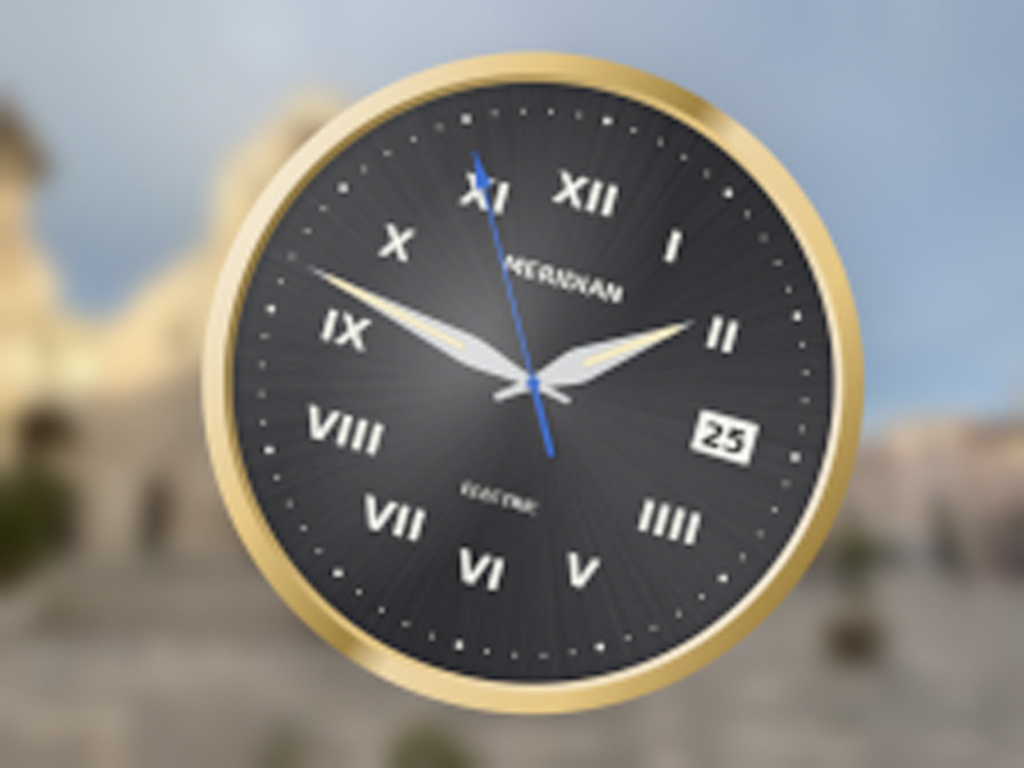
1:46:55
